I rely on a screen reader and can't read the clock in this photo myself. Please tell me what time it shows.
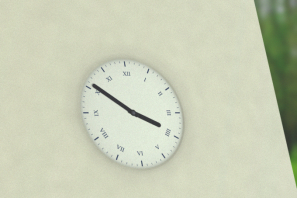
3:51
